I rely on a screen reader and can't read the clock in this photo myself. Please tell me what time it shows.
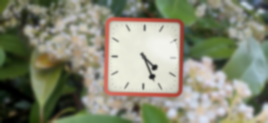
4:26
